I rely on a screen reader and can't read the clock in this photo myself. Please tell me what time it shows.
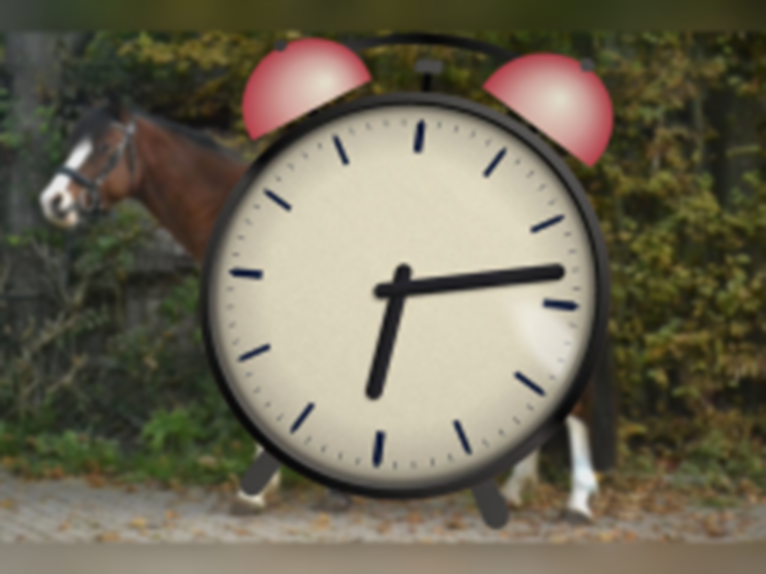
6:13
